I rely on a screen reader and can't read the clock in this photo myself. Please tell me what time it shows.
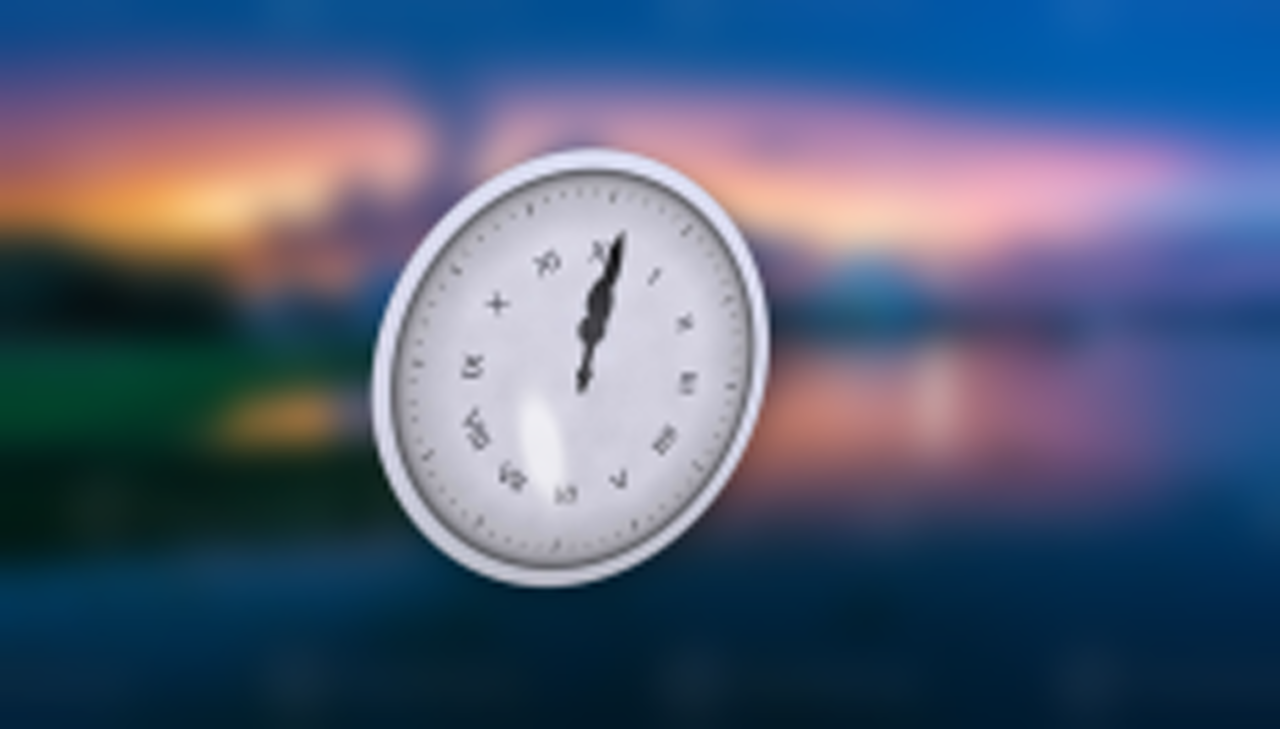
12:01
